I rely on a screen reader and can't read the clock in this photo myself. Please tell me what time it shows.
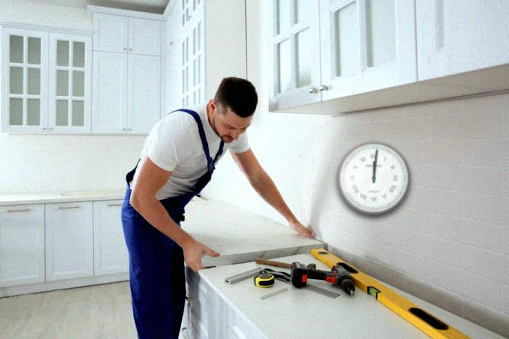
12:01
